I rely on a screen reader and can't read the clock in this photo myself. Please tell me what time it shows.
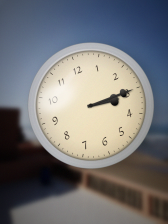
3:15
